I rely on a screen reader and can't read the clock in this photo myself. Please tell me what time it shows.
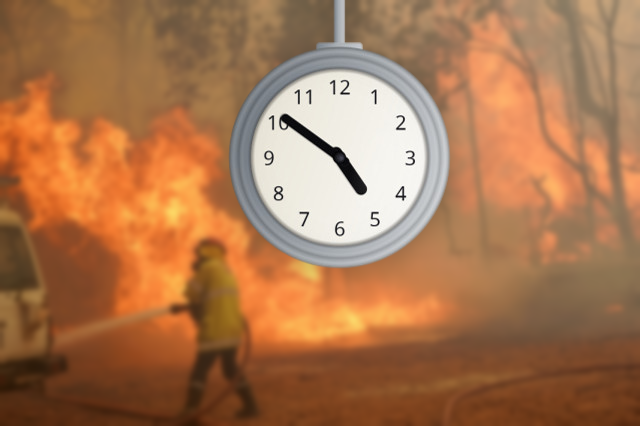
4:51
